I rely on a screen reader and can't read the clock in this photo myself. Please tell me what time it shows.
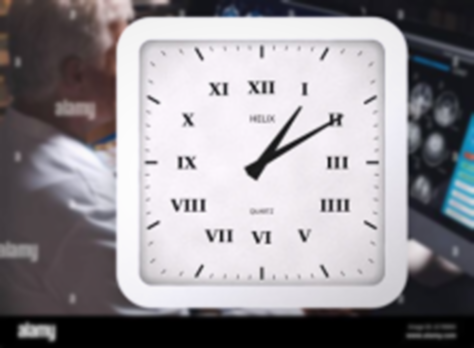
1:10
